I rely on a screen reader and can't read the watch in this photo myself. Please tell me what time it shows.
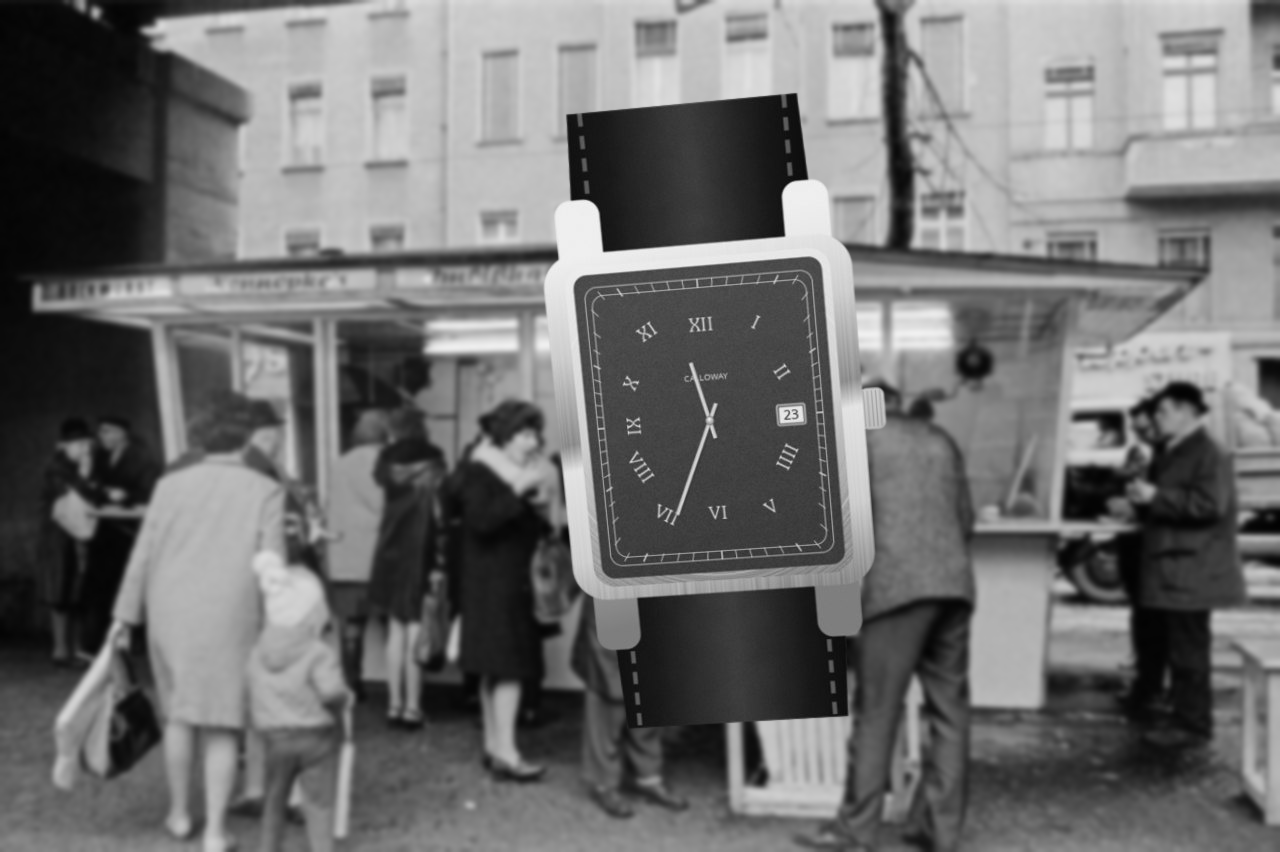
11:34
